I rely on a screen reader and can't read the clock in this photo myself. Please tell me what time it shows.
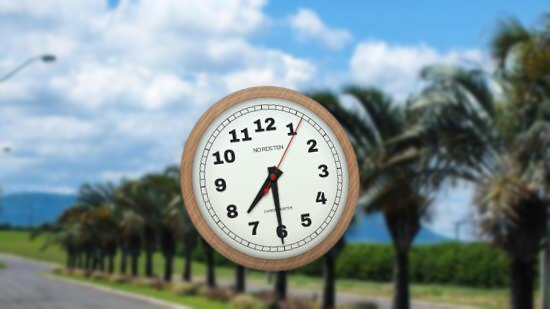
7:30:06
